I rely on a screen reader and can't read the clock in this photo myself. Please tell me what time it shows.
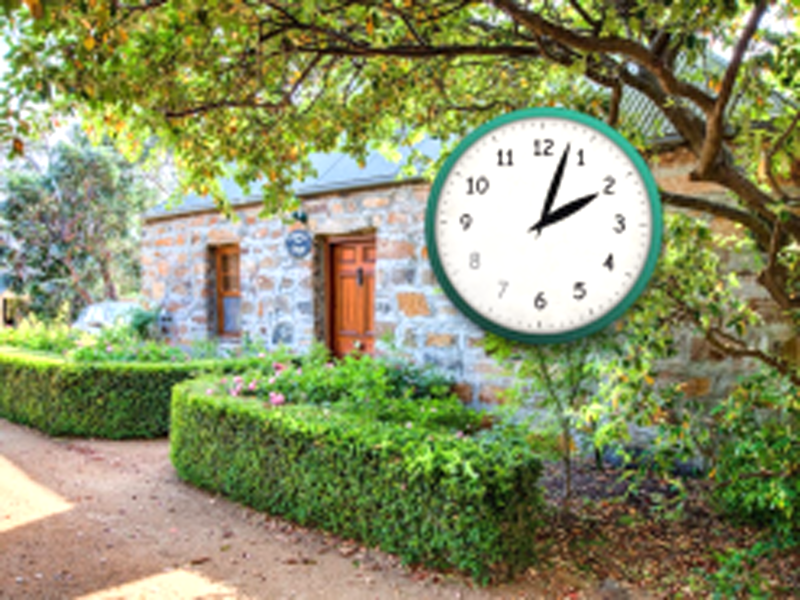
2:03
